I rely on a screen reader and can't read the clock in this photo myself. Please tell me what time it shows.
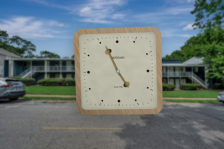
4:56
